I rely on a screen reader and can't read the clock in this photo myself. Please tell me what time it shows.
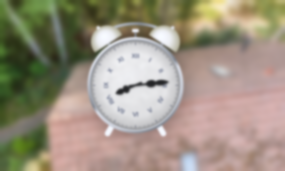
8:14
